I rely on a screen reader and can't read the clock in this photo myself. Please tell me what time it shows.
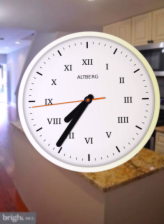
7:35:44
